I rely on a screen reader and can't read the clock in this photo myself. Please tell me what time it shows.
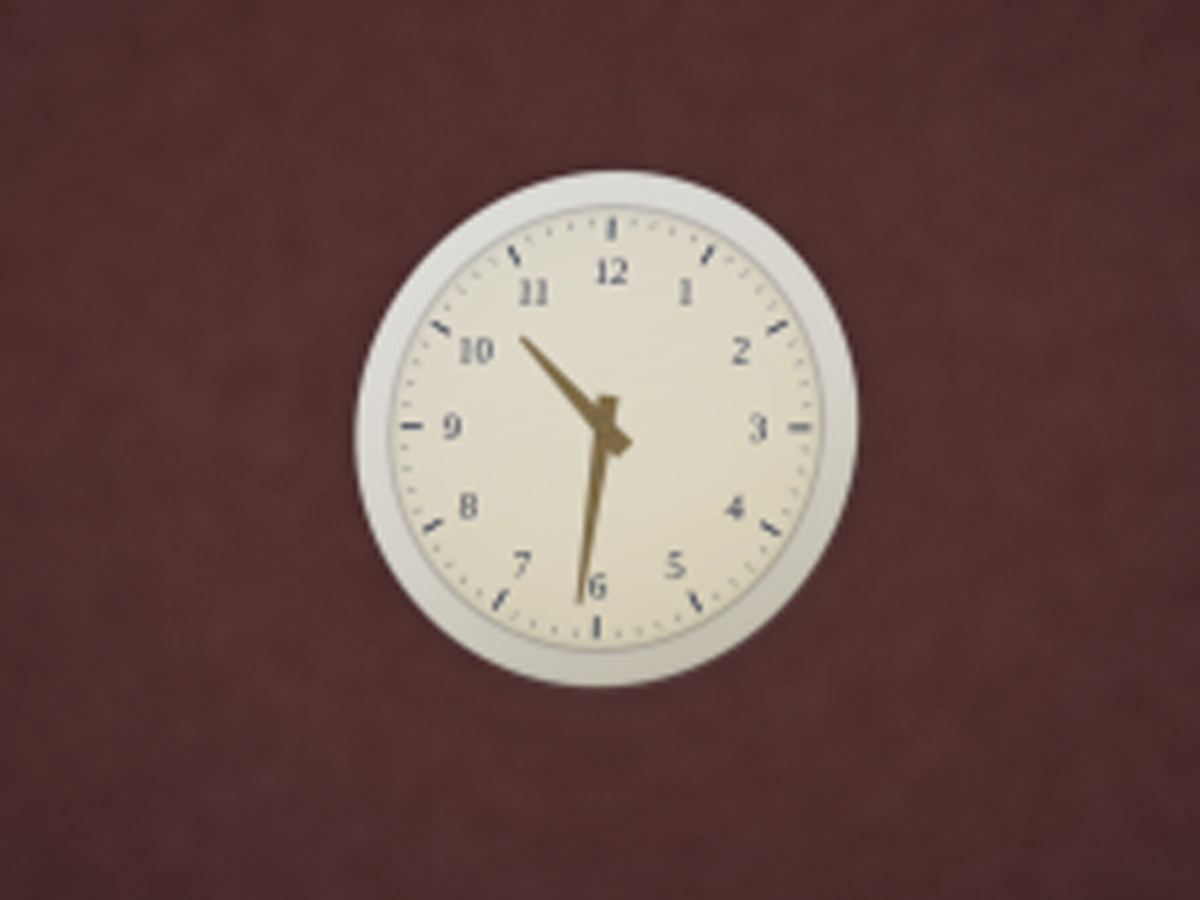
10:31
